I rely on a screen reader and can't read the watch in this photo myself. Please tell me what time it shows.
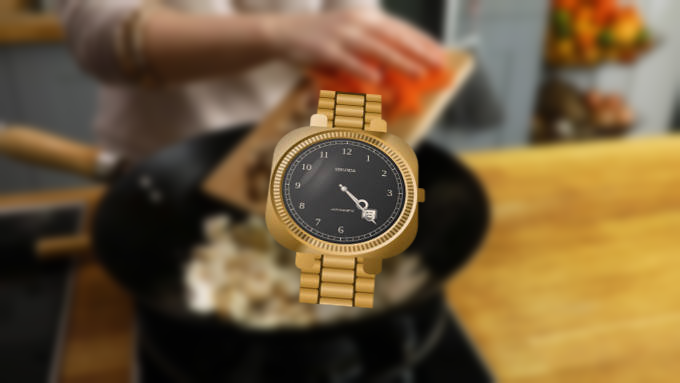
4:23
